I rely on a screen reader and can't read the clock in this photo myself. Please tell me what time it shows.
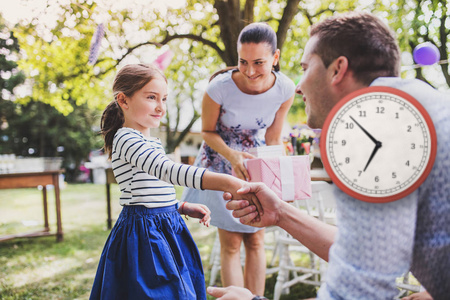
6:52
